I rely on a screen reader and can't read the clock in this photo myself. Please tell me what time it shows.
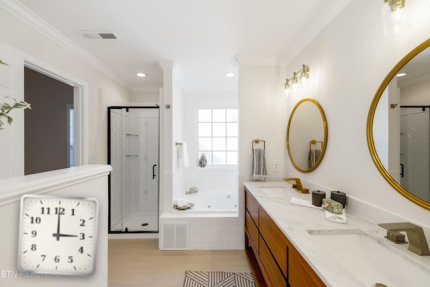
3:00
